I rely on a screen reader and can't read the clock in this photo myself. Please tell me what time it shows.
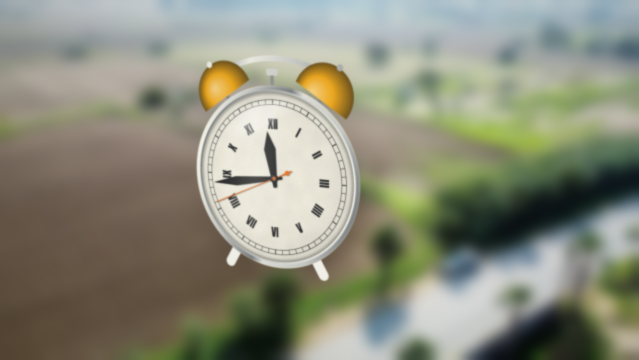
11:43:41
